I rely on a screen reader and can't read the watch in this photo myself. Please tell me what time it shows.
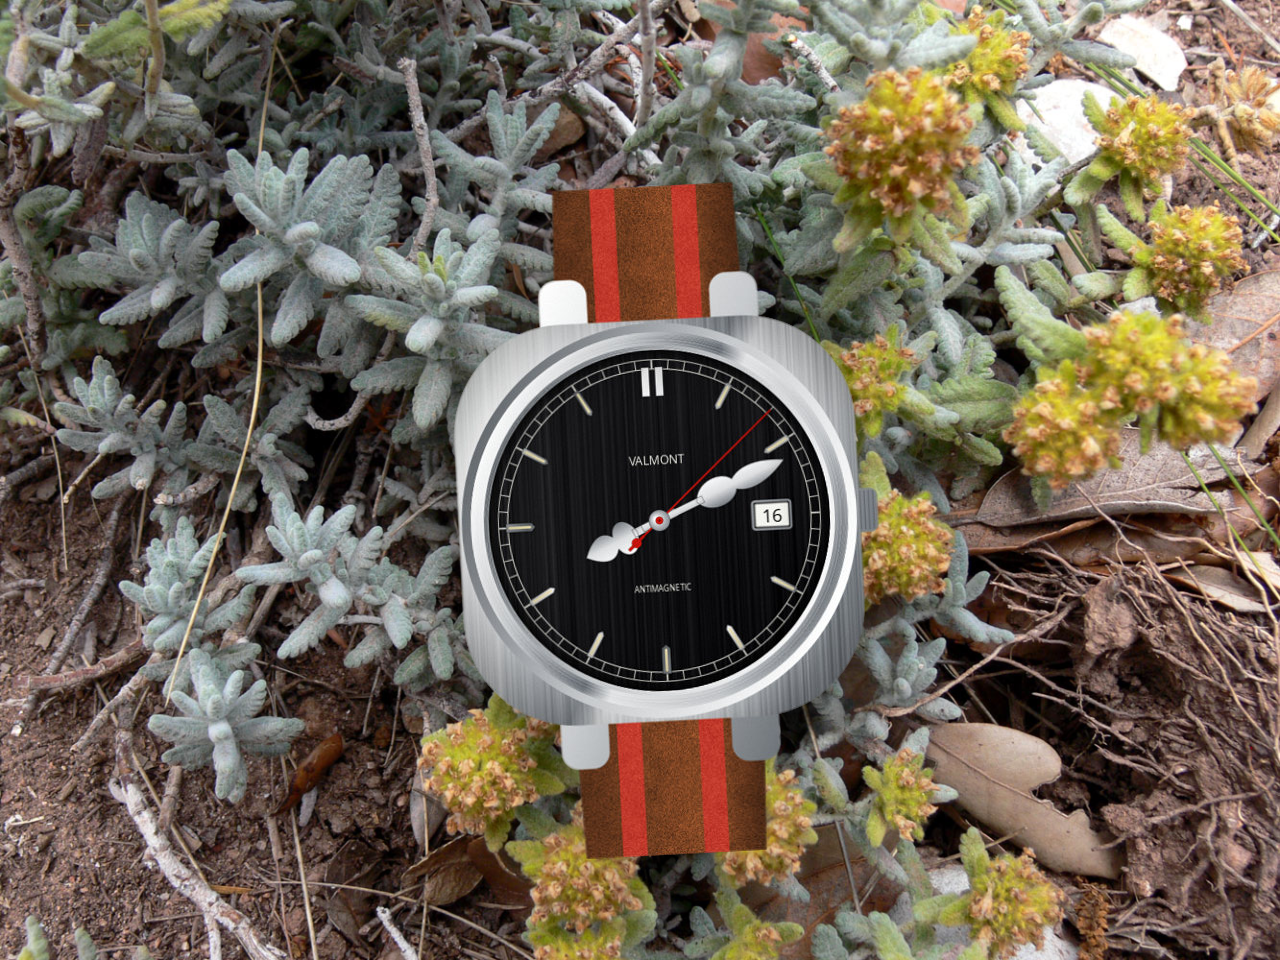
8:11:08
